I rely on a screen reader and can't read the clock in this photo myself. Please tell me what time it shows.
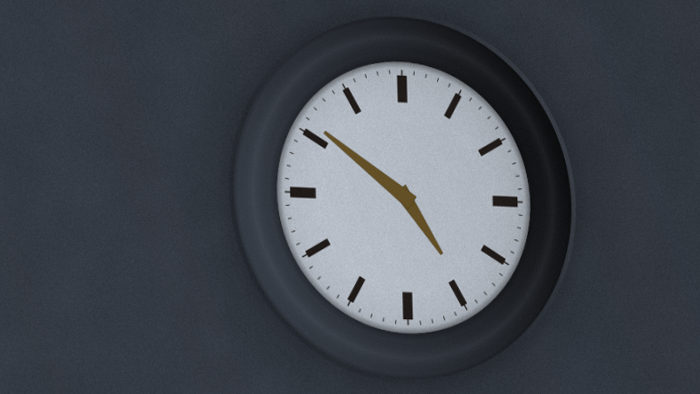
4:51
